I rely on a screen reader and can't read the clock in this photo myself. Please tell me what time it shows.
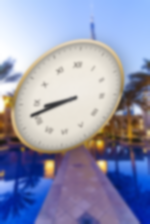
8:42
